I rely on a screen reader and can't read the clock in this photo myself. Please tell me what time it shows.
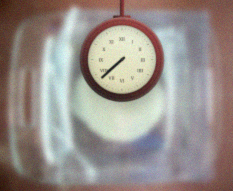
7:38
